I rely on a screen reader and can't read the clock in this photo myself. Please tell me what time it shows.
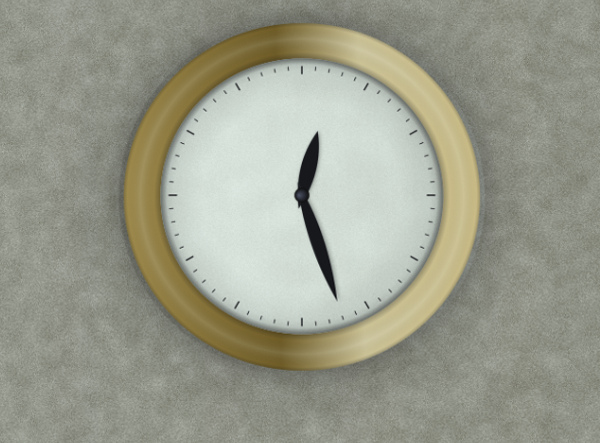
12:27
